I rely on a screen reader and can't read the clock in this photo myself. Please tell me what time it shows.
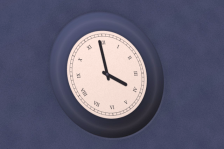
3:59
